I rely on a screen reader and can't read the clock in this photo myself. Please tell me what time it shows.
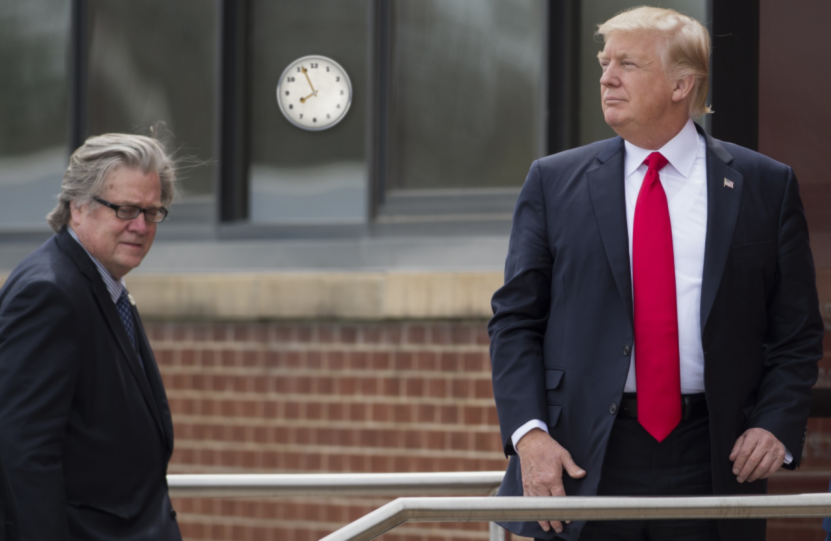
7:56
